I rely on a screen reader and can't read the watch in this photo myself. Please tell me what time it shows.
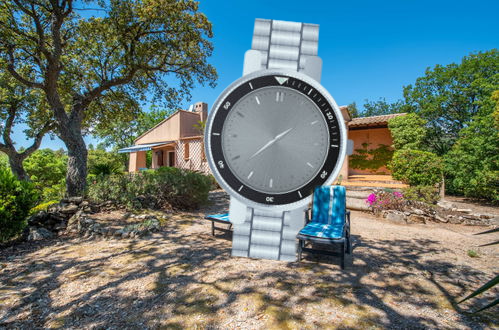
1:38
